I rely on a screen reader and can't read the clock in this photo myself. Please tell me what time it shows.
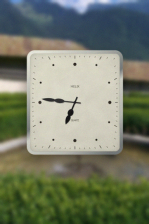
6:46
